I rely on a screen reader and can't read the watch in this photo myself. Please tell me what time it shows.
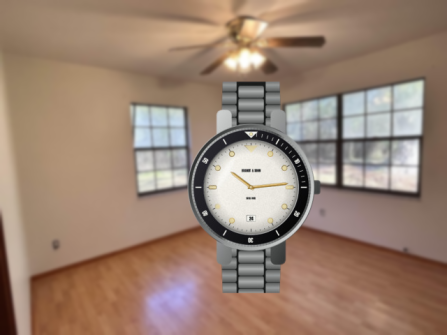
10:14
